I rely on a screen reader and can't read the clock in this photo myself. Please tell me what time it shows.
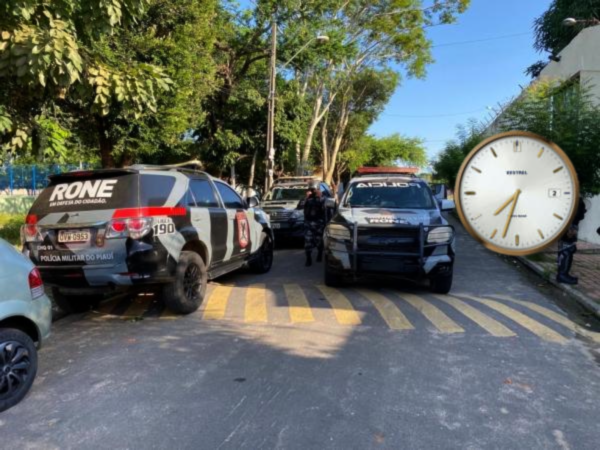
7:33
